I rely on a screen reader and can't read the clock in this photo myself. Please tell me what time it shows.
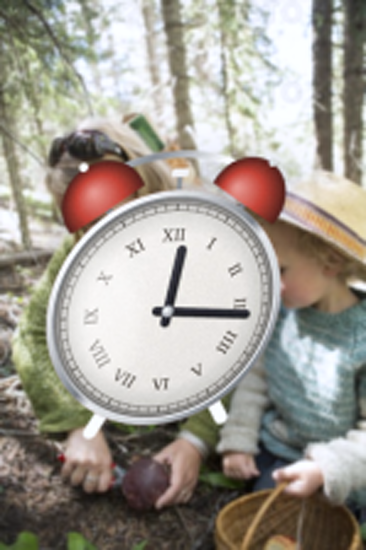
12:16
